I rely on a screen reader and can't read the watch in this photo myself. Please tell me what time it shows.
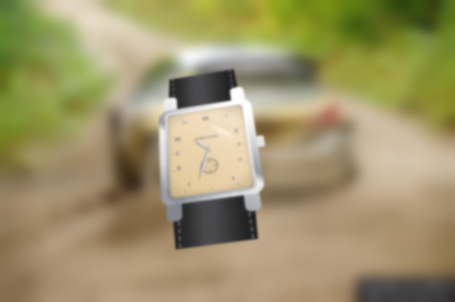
10:33
